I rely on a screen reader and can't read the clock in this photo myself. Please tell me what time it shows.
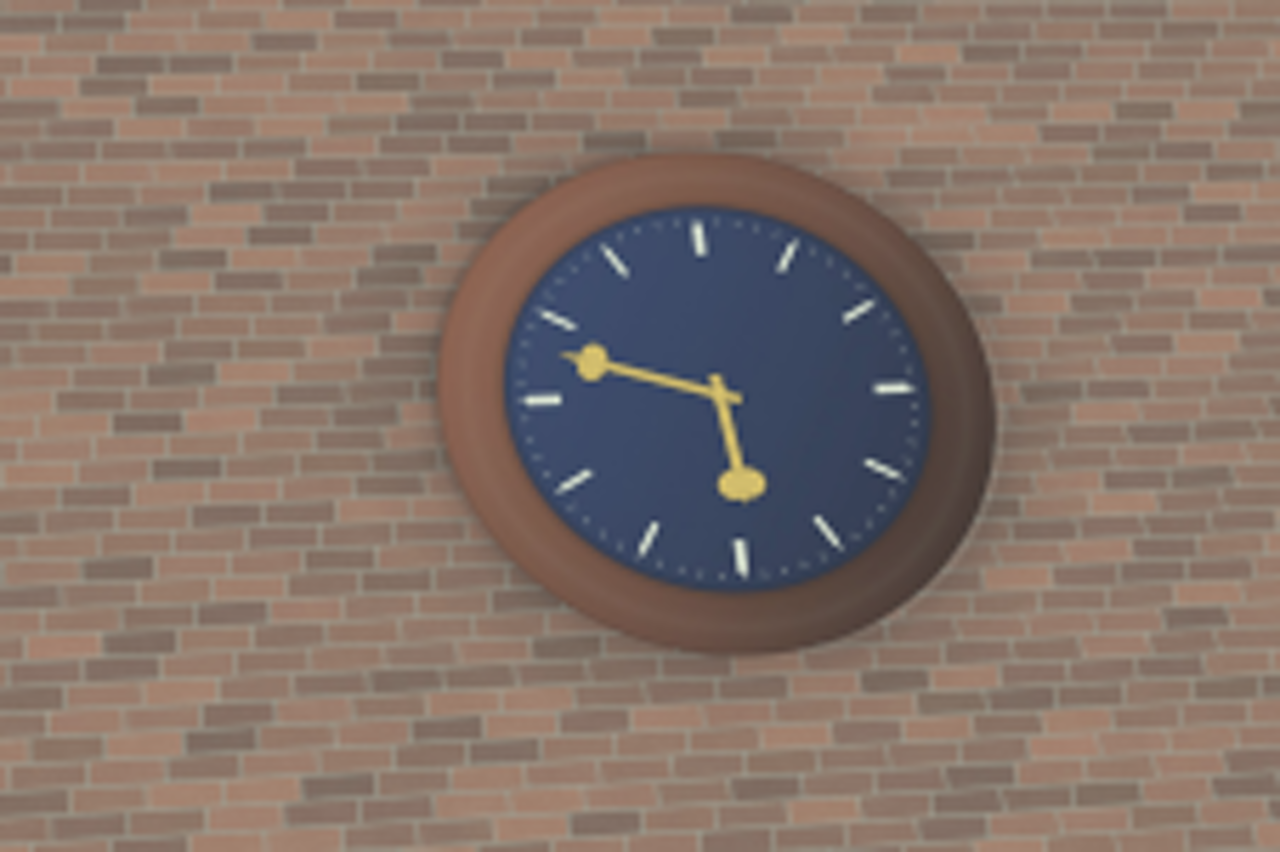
5:48
